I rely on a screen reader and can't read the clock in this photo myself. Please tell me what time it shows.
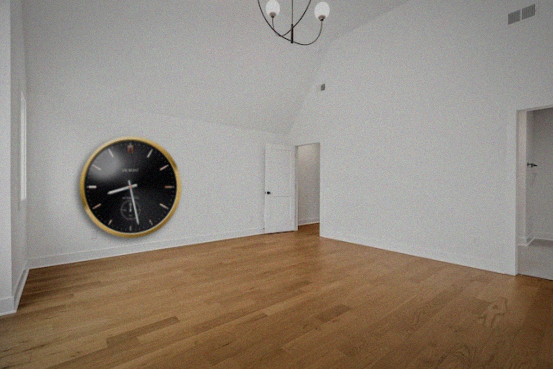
8:28
